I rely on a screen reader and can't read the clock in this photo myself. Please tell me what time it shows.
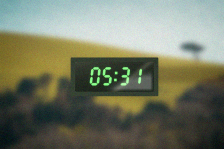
5:31
